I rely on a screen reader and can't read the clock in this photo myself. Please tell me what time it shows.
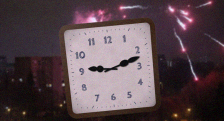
9:12
